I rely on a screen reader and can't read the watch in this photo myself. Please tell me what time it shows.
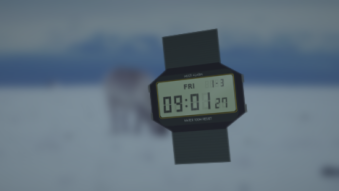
9:01:27
